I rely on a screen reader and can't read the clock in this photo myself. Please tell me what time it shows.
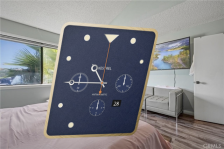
10:45
